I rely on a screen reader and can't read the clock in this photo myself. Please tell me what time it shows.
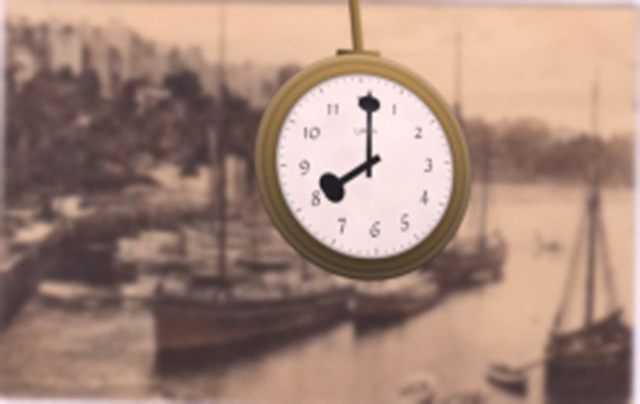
8:01
